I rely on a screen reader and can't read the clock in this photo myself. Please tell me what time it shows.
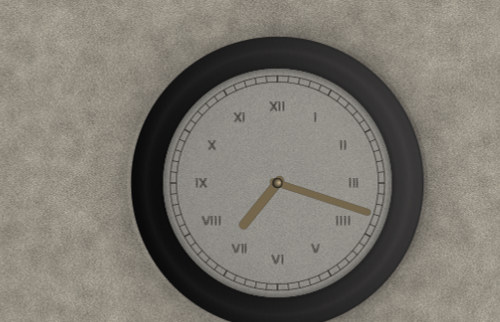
7:18
